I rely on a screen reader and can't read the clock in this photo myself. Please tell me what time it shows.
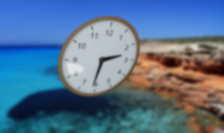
2:31
